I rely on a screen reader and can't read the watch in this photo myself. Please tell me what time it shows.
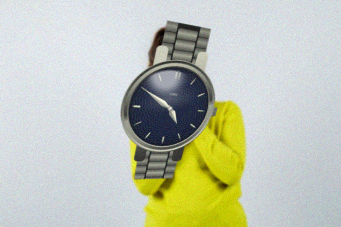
4:50
